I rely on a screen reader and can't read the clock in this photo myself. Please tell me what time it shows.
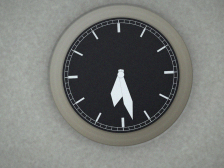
6:28
